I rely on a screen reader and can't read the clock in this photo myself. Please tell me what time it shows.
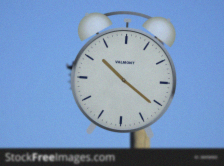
10:21
